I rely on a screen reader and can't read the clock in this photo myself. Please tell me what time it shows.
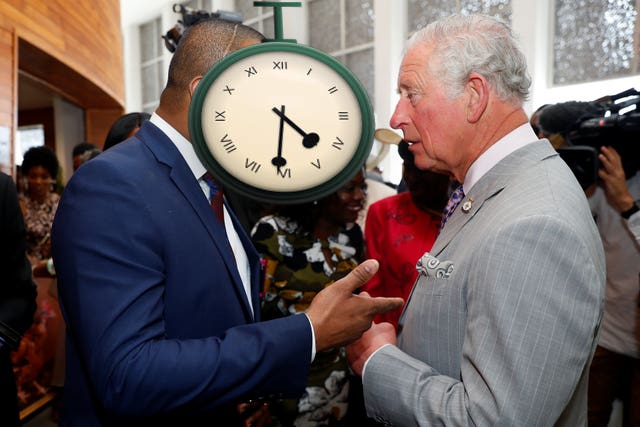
4:31
